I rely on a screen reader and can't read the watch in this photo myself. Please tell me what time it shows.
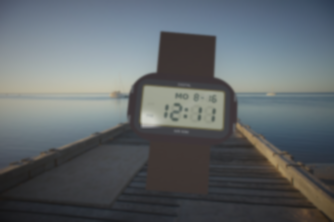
12:11
